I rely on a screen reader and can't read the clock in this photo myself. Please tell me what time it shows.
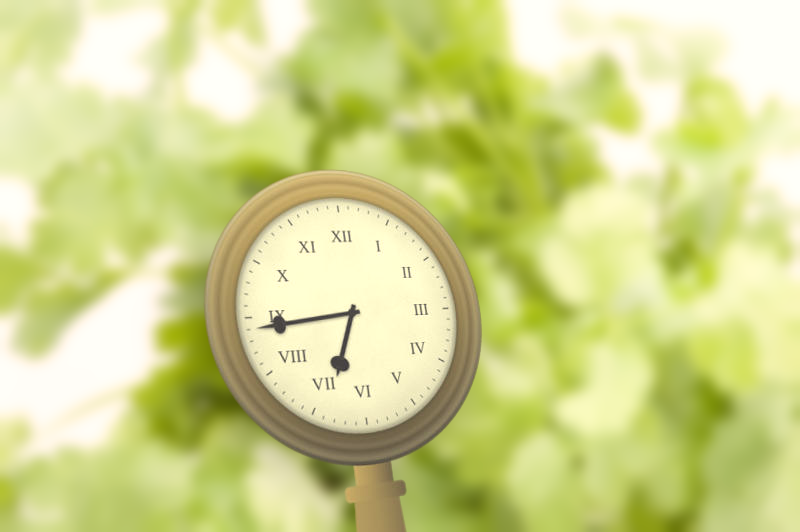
6:44
